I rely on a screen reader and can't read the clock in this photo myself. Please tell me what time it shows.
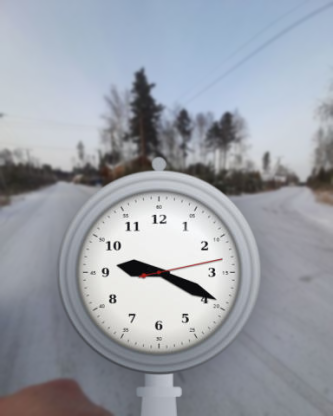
9:19:13
